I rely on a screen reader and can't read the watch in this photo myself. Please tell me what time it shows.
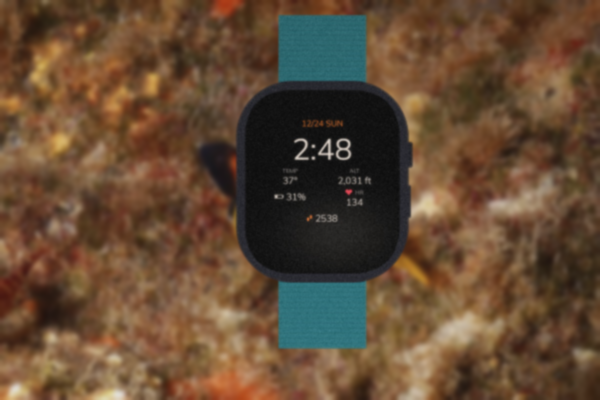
2:48
